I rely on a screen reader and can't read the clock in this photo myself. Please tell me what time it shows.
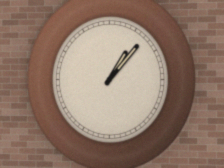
1:07
